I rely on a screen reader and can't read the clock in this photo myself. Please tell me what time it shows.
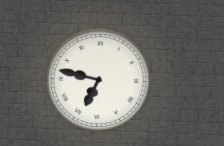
6:47
